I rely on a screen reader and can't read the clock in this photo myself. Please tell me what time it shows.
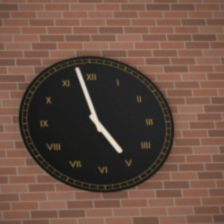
4:58
